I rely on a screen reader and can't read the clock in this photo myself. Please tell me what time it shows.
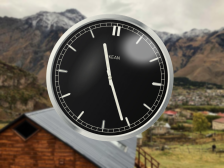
11:26
